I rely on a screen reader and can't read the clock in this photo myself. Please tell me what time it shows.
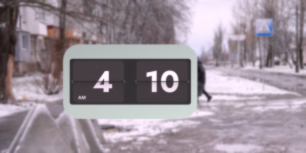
4:10
